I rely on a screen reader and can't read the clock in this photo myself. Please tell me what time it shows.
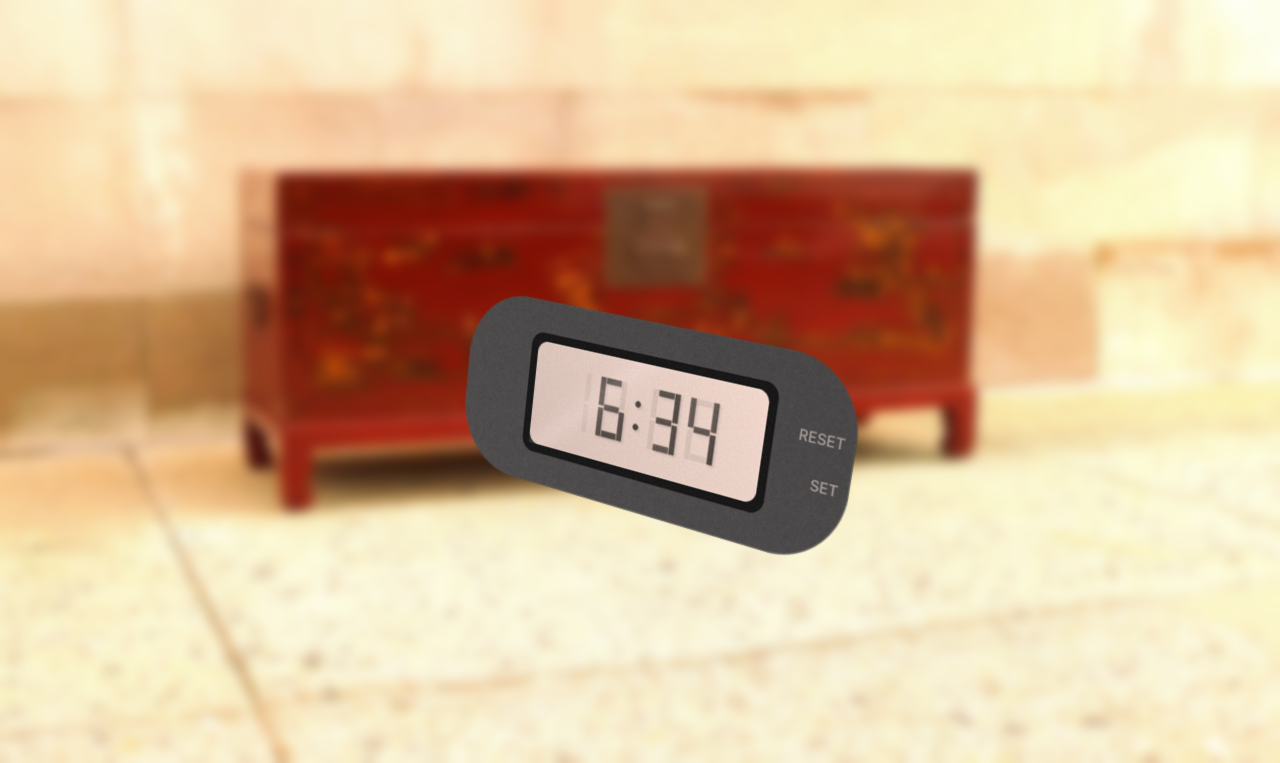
6:34
